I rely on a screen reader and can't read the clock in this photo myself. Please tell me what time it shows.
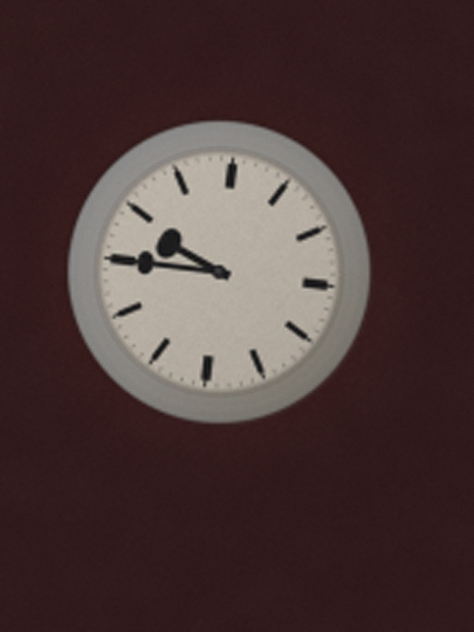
9:45
